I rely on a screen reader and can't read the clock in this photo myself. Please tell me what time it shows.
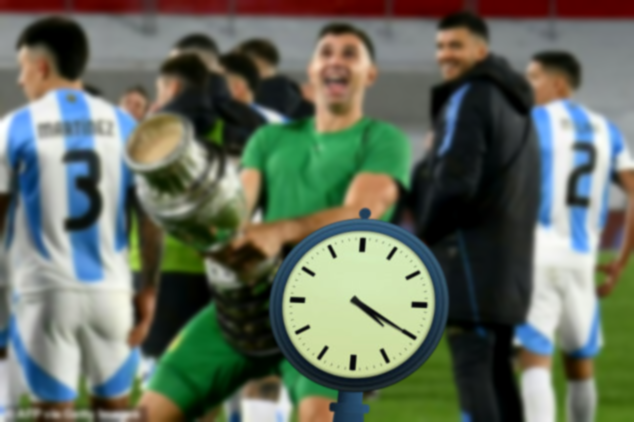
4:20
